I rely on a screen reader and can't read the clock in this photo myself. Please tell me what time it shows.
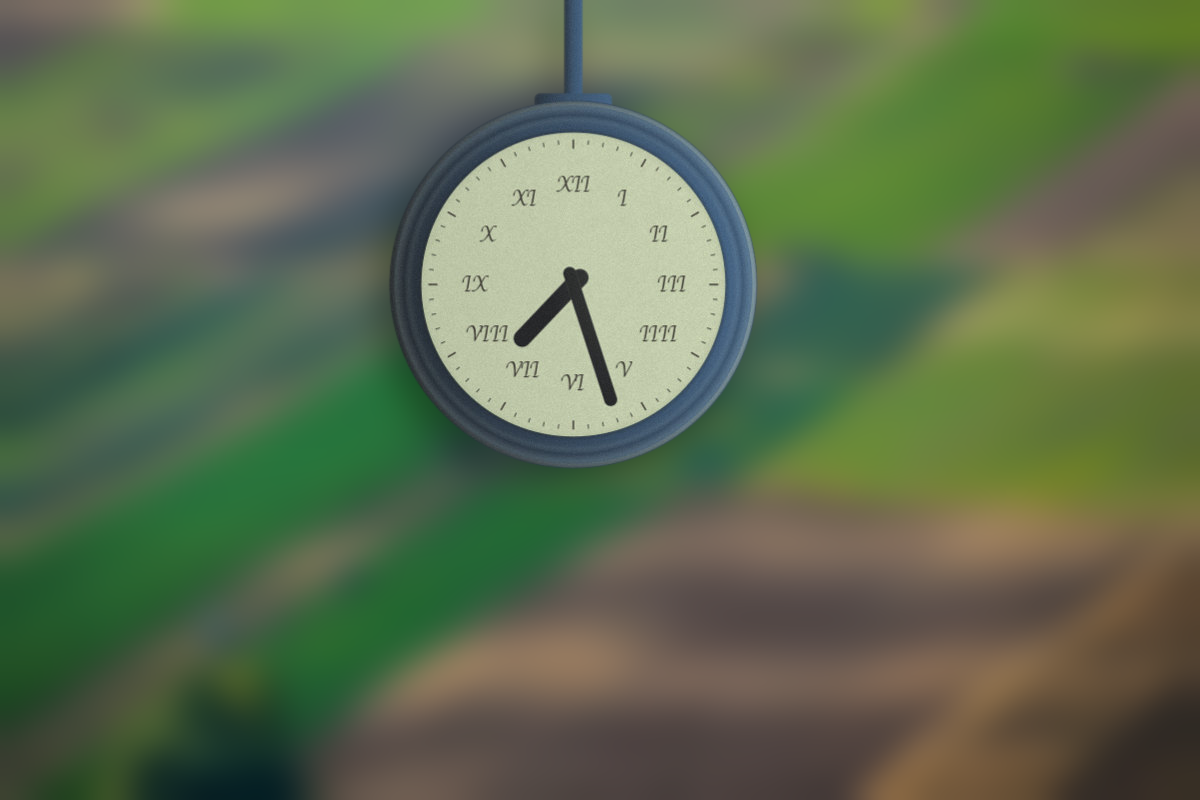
7:27
